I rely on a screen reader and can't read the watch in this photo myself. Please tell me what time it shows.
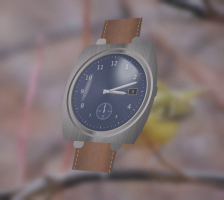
3:12
